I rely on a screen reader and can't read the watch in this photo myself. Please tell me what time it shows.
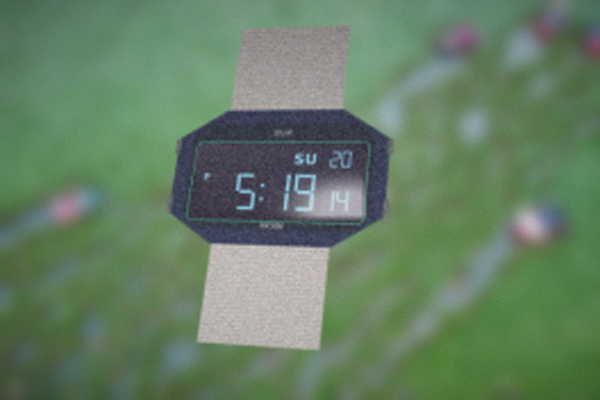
5:19:14
